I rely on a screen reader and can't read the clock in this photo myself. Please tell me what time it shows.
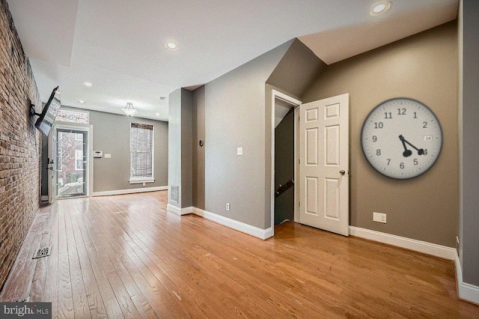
5:21
